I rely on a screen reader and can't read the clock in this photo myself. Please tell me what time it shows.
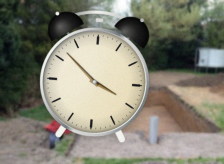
3:52
